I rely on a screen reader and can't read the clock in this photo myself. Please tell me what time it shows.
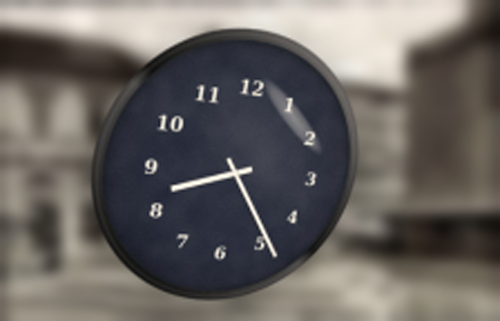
8:24
